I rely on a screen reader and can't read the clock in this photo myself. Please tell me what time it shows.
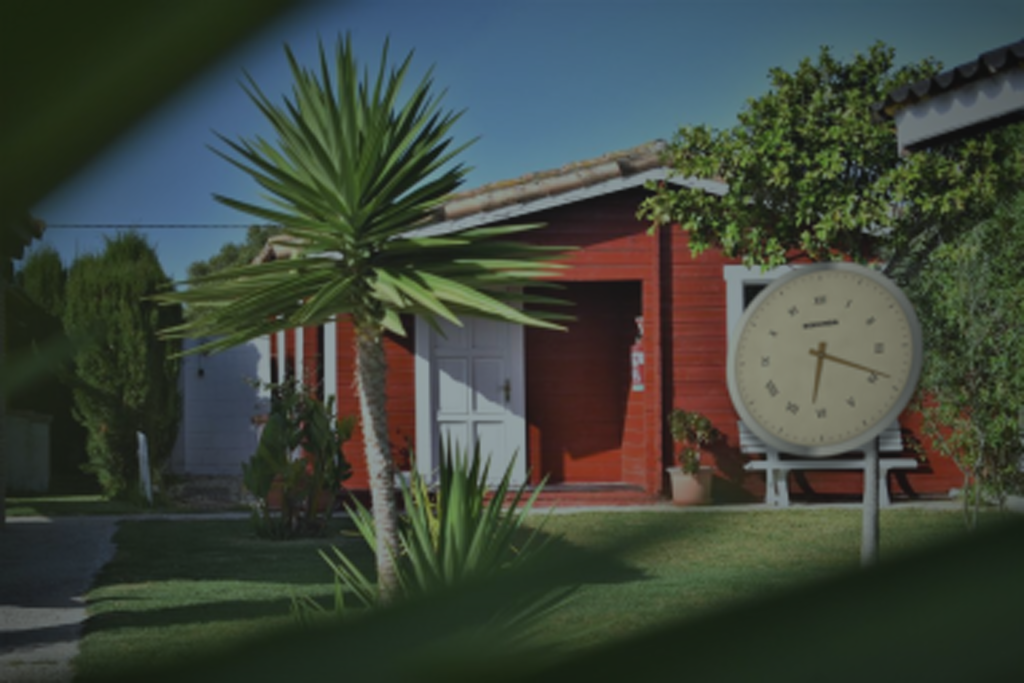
6:19
